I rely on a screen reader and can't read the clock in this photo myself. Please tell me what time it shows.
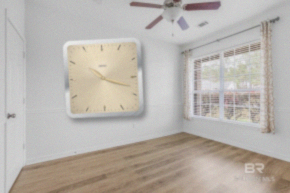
10:18
